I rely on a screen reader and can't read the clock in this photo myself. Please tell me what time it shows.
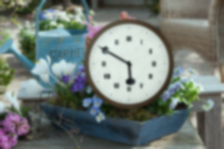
5:50
